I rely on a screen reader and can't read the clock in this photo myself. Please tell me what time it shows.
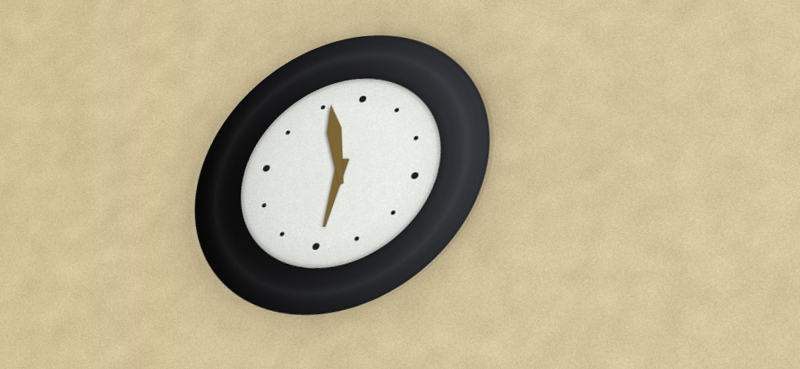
5:56
